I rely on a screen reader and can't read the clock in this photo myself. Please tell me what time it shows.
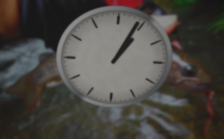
1:04
